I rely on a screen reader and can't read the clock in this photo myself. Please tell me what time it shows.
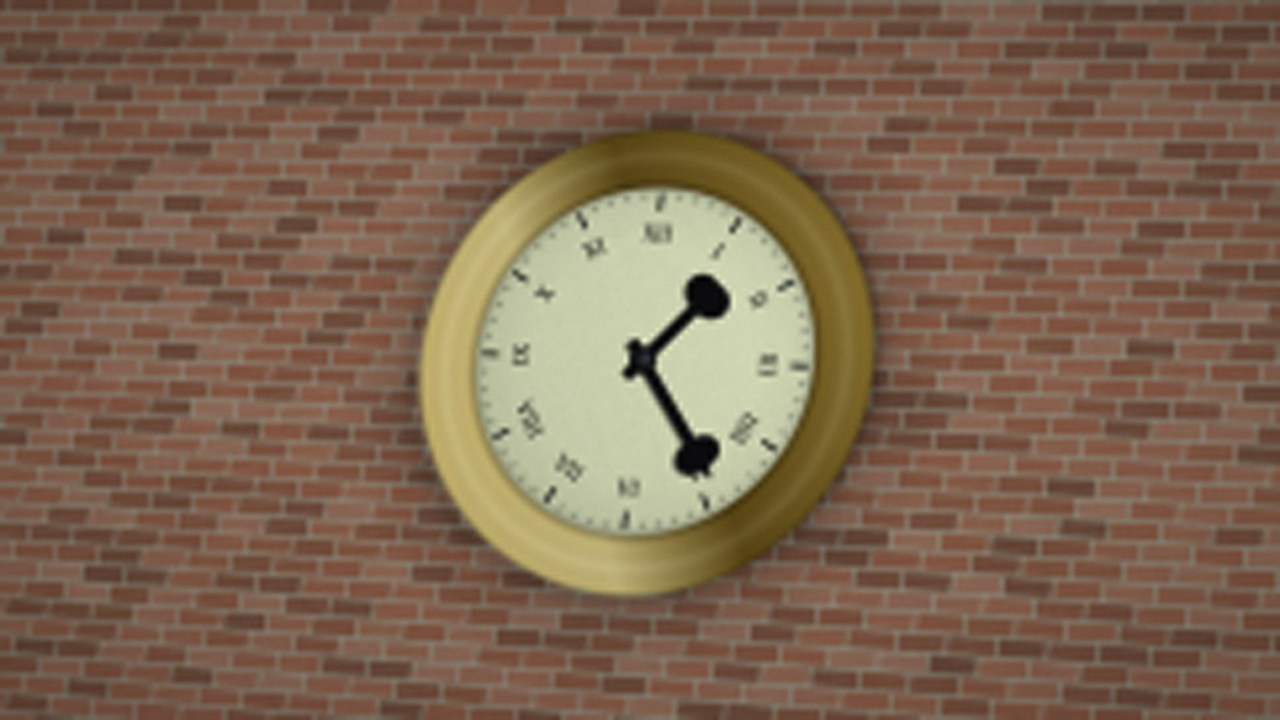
1:24
